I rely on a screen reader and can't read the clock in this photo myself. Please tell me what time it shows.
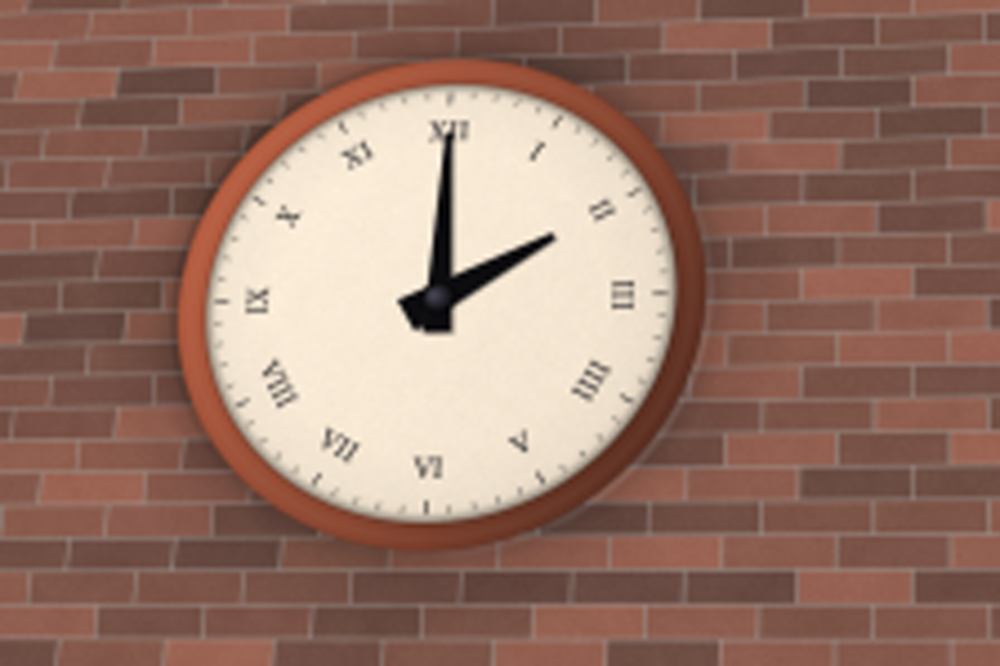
2:00
